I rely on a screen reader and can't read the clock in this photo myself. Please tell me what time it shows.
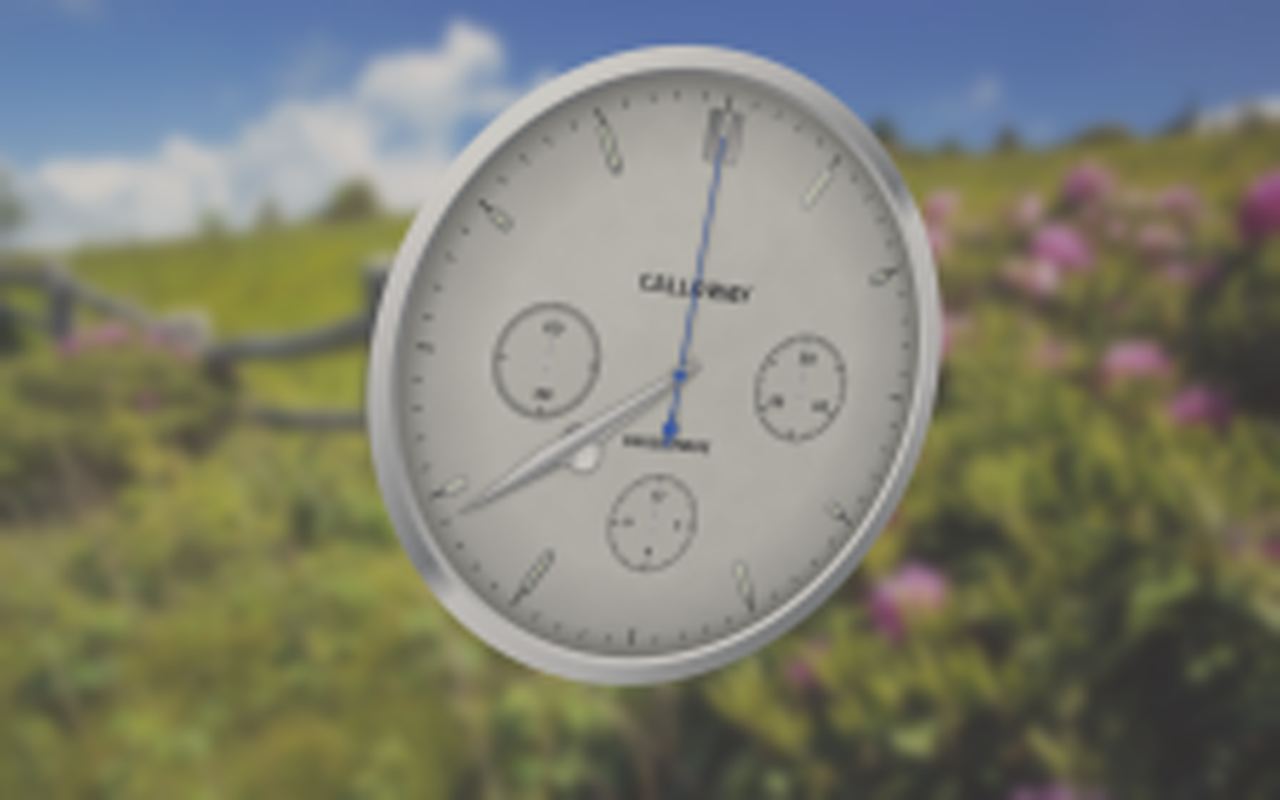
7:39
